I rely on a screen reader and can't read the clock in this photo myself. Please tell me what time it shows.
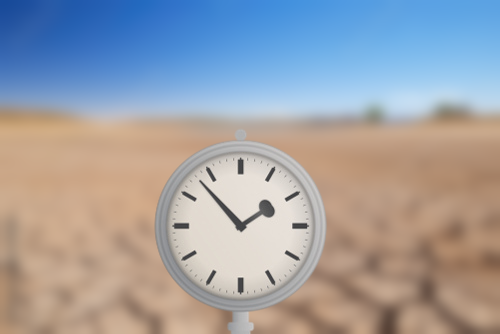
1:53
